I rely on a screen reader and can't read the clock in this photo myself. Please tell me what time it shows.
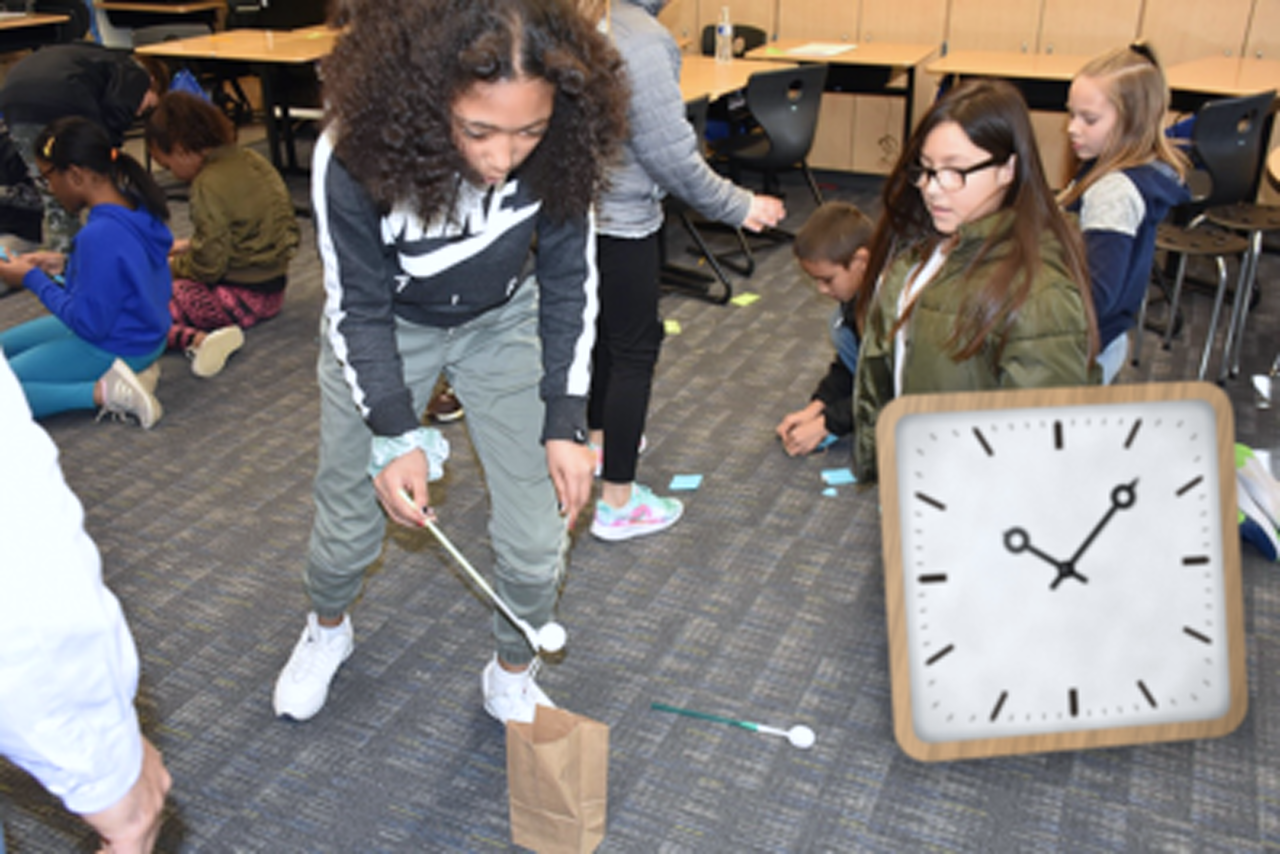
10:07
